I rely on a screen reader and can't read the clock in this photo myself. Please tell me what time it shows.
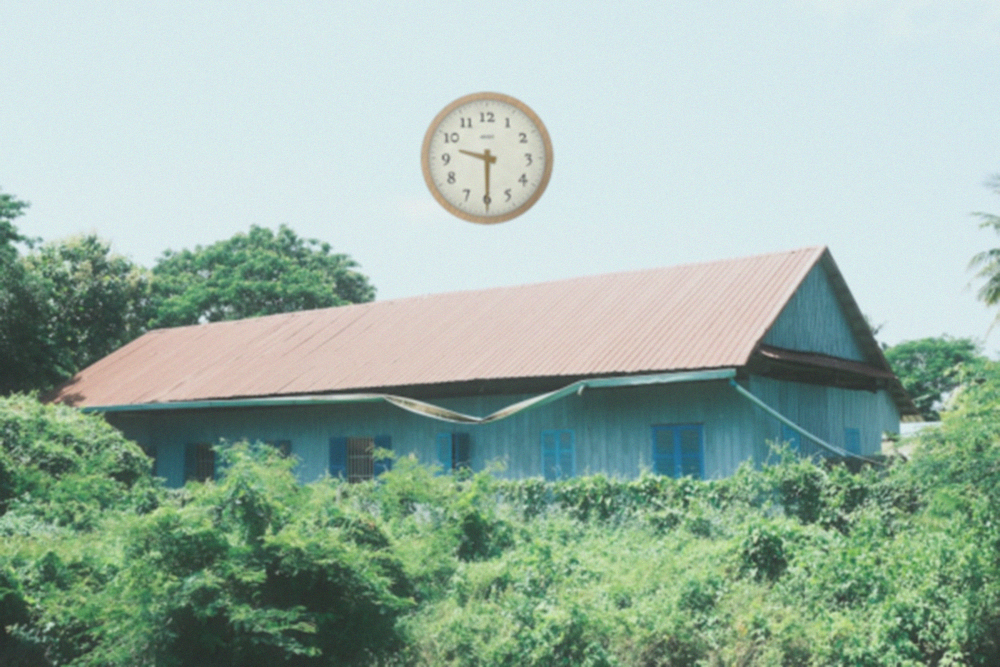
9:30
